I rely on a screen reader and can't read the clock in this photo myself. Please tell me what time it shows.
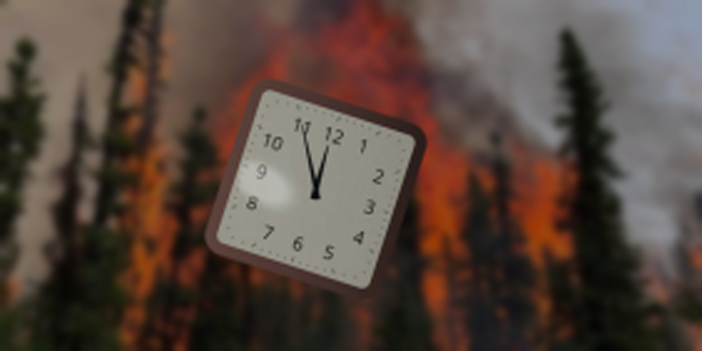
11:55
